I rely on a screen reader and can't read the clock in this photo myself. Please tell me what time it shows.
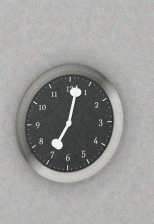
7:02
